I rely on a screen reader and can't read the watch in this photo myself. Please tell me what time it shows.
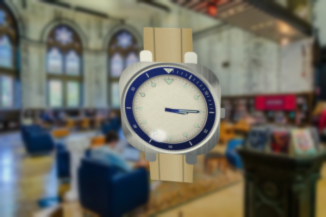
3:15
